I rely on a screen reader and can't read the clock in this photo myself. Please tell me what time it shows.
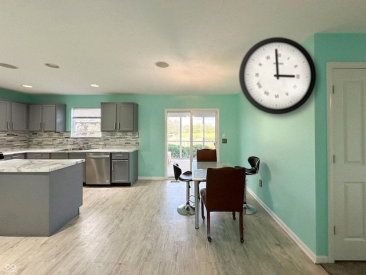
2:59
